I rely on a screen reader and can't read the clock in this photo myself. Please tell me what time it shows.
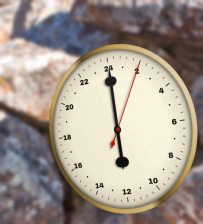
12:00:05
